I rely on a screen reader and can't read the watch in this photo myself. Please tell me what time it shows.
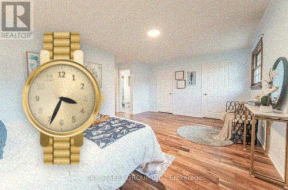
3:34
